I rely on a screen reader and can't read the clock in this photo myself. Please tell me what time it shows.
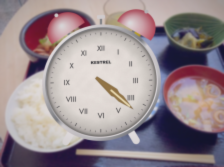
4:22
